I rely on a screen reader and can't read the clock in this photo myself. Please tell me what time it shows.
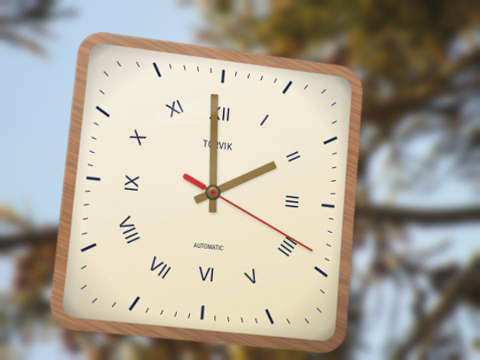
1:59:19
